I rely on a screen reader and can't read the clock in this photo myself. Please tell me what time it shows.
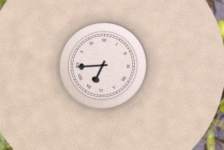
6:44
